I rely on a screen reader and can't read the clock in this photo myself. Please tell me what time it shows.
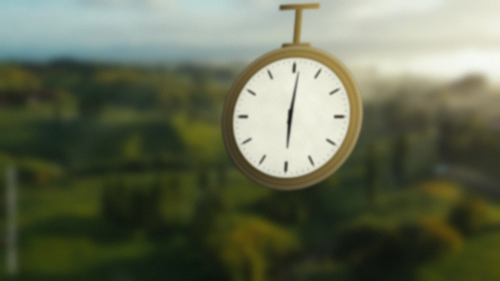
6:01
